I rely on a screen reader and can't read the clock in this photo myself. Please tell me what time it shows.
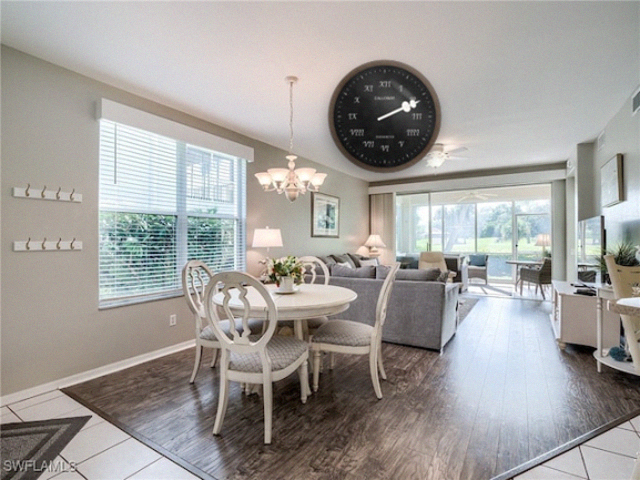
2:11
